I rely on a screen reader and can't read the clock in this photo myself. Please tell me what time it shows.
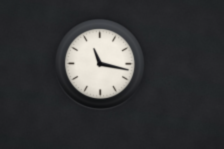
11:17
